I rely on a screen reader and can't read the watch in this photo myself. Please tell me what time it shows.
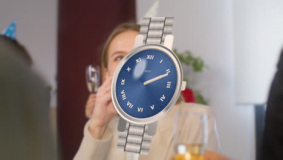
2:11
